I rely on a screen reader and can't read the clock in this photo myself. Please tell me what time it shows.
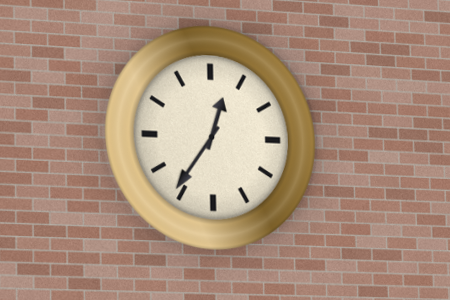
12:36
